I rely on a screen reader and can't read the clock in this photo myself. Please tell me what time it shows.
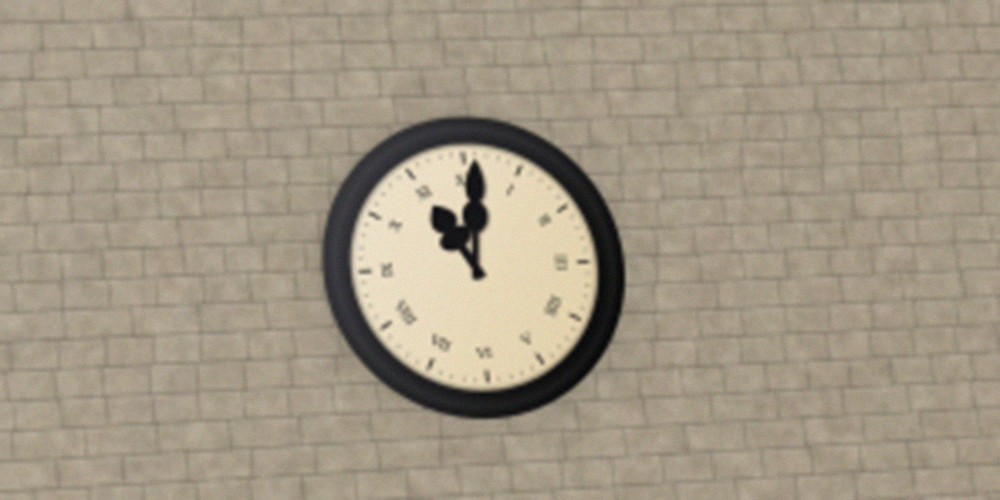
11:01
